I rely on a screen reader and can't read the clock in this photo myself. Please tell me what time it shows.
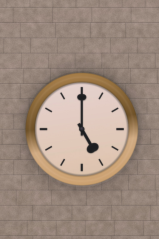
5:00
